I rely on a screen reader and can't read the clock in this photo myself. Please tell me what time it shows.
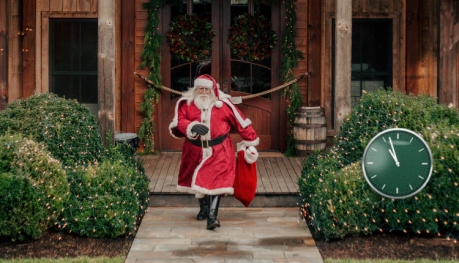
10:57
